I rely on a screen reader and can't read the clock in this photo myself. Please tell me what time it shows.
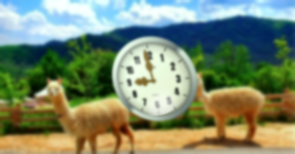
8:59
